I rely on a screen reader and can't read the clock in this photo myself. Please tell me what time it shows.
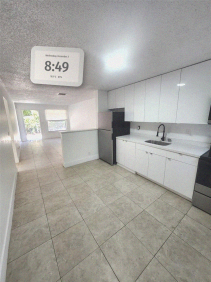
8:49
